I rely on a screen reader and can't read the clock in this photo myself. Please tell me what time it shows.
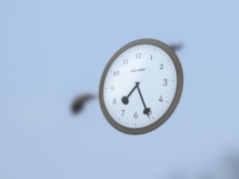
7:26
